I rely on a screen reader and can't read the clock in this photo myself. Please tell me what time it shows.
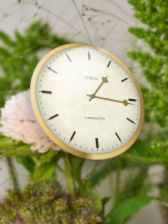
1:16
